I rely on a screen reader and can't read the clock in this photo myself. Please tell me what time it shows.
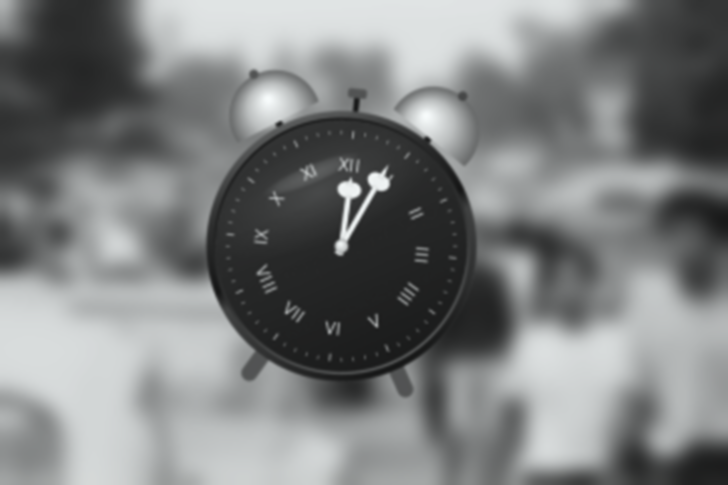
12:04
